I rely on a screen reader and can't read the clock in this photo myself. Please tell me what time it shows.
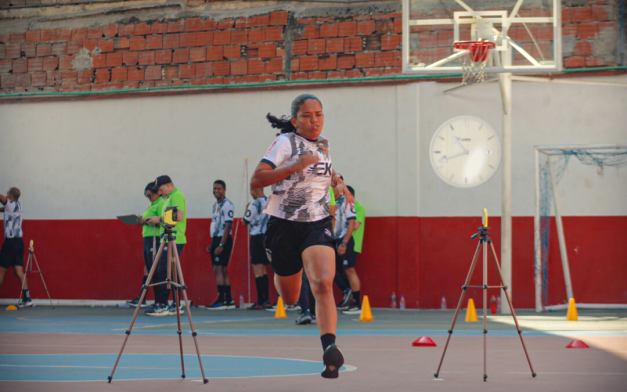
10:42
